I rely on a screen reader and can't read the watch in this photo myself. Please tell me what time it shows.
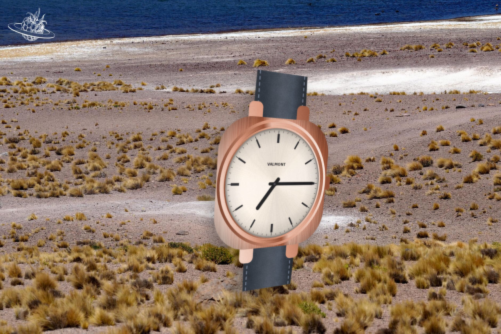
7:15
